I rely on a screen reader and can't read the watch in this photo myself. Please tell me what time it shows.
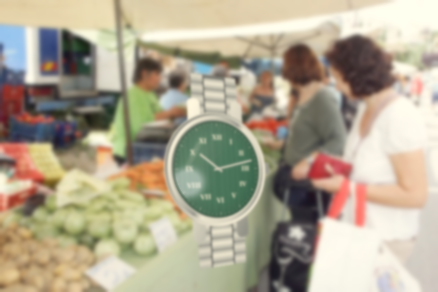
10:13
